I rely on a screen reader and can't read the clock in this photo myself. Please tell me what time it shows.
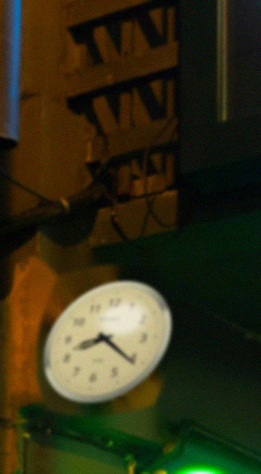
8:21
